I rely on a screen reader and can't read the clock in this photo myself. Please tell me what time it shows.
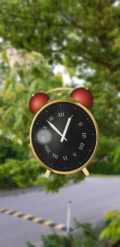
12:53
